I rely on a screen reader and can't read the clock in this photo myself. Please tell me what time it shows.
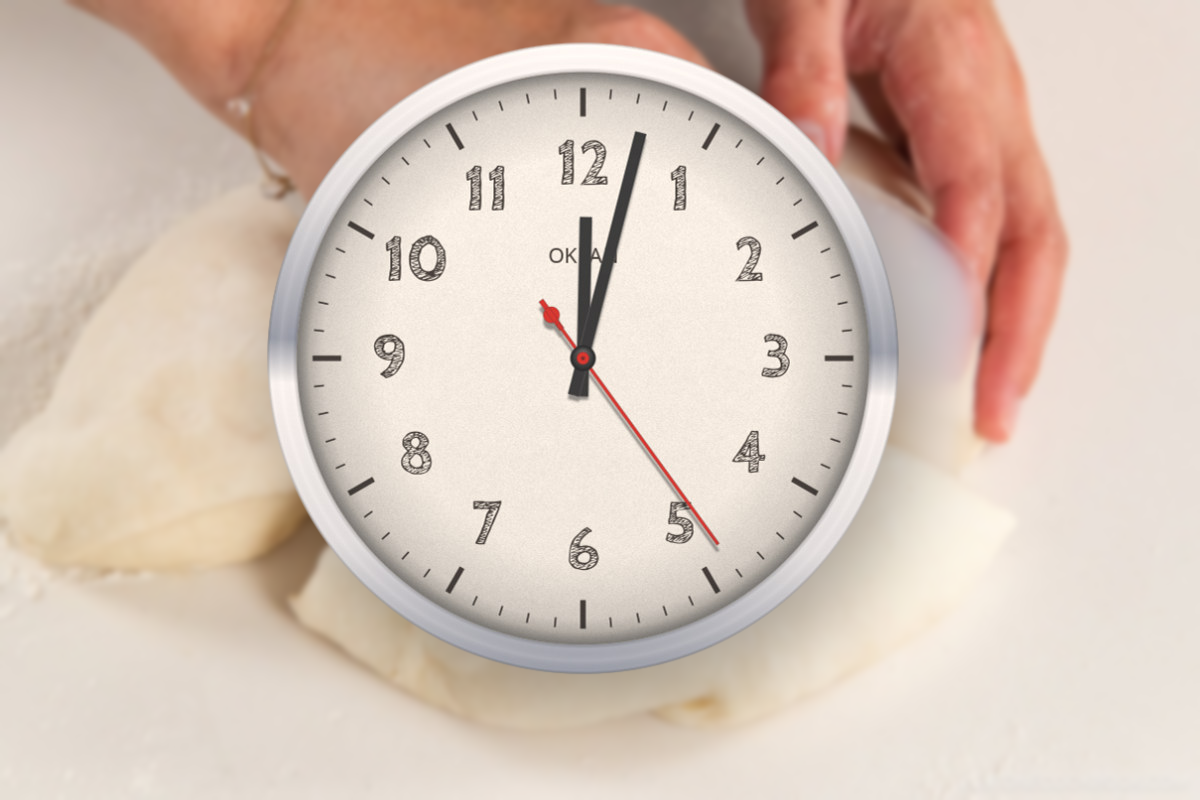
12:02:24
